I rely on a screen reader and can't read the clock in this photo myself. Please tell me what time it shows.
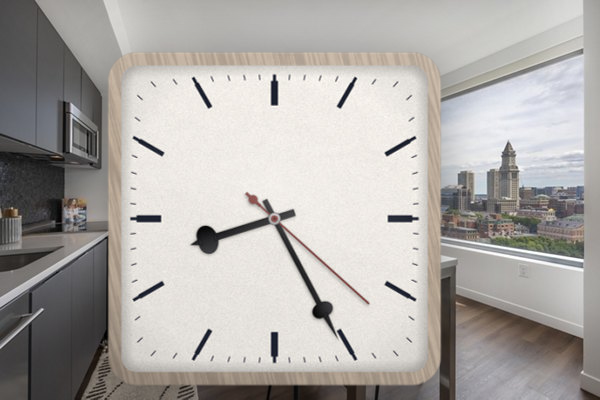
8:25:22
